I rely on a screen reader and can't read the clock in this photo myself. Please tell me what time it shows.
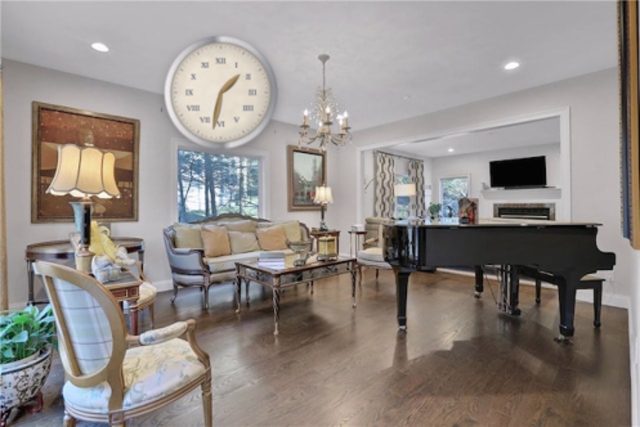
1:32
